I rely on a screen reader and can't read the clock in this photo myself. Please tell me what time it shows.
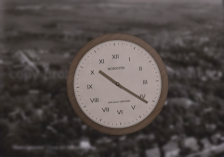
10:21
